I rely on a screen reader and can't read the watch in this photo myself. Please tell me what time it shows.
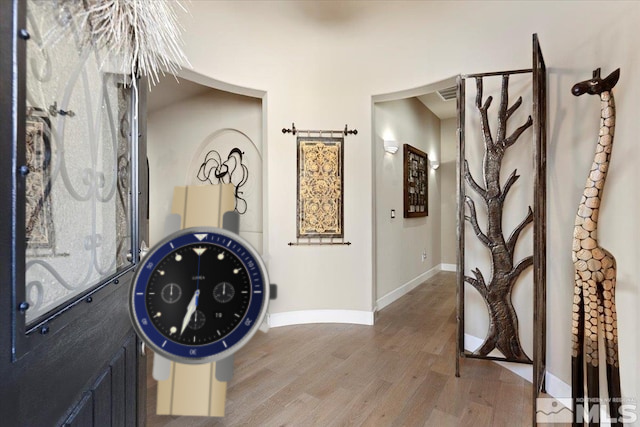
6:33
